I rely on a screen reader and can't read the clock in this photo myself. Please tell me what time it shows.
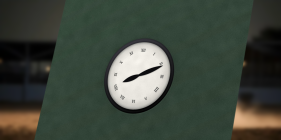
8:11
